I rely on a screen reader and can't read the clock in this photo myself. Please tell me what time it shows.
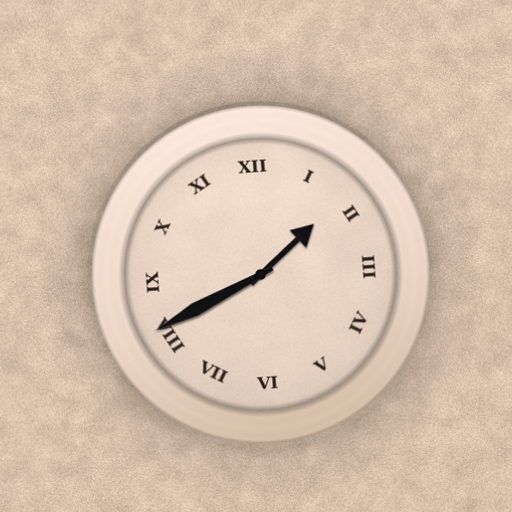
1:41
